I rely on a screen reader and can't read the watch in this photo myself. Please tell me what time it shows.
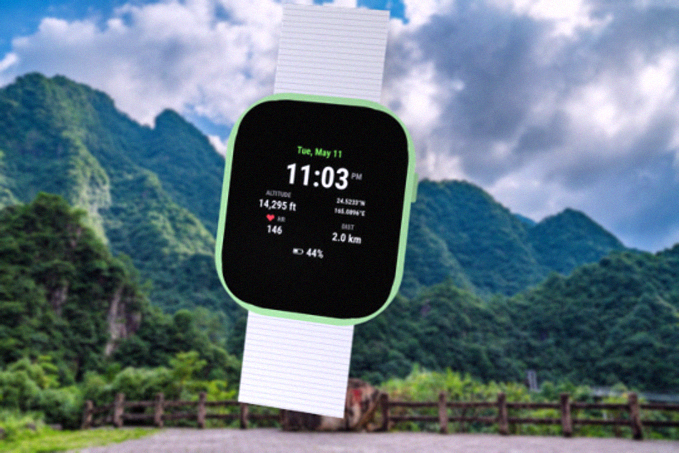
11:03
